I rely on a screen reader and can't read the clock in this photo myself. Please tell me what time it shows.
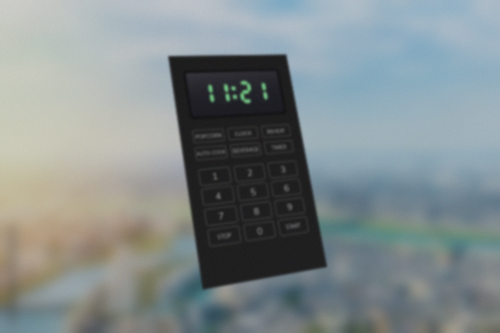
11:21
